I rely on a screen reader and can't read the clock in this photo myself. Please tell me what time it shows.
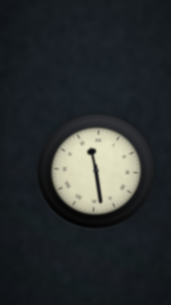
11:28
